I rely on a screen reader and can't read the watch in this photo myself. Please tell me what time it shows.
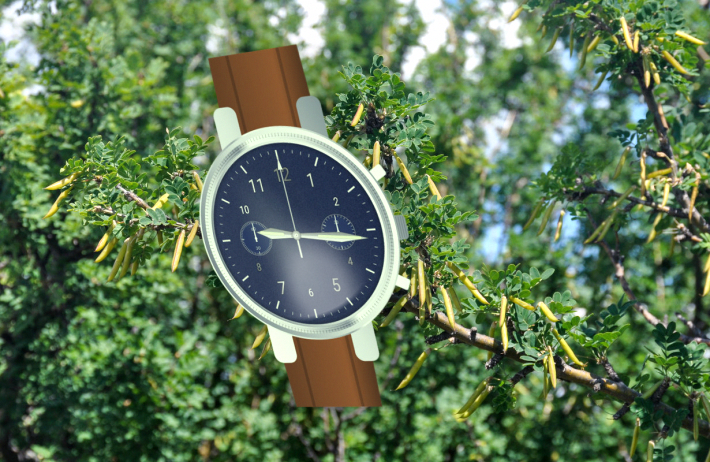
9:16
